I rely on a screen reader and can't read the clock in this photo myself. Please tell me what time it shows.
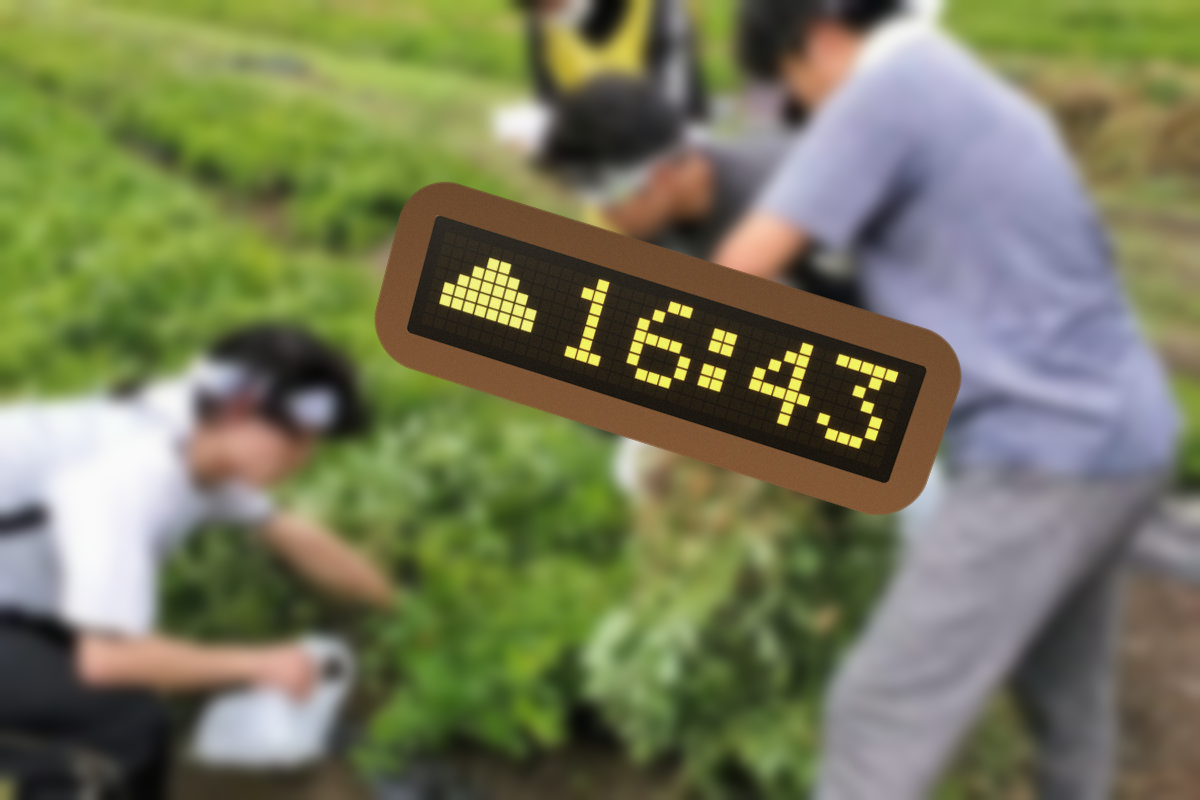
16:43
